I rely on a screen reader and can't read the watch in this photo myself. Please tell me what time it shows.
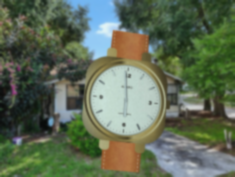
5:59
